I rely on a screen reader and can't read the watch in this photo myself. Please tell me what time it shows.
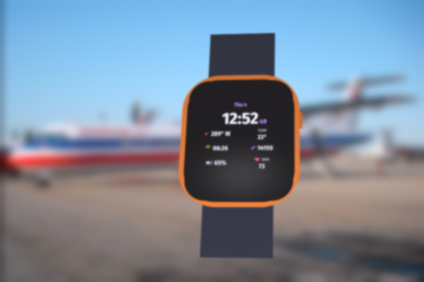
12:52
